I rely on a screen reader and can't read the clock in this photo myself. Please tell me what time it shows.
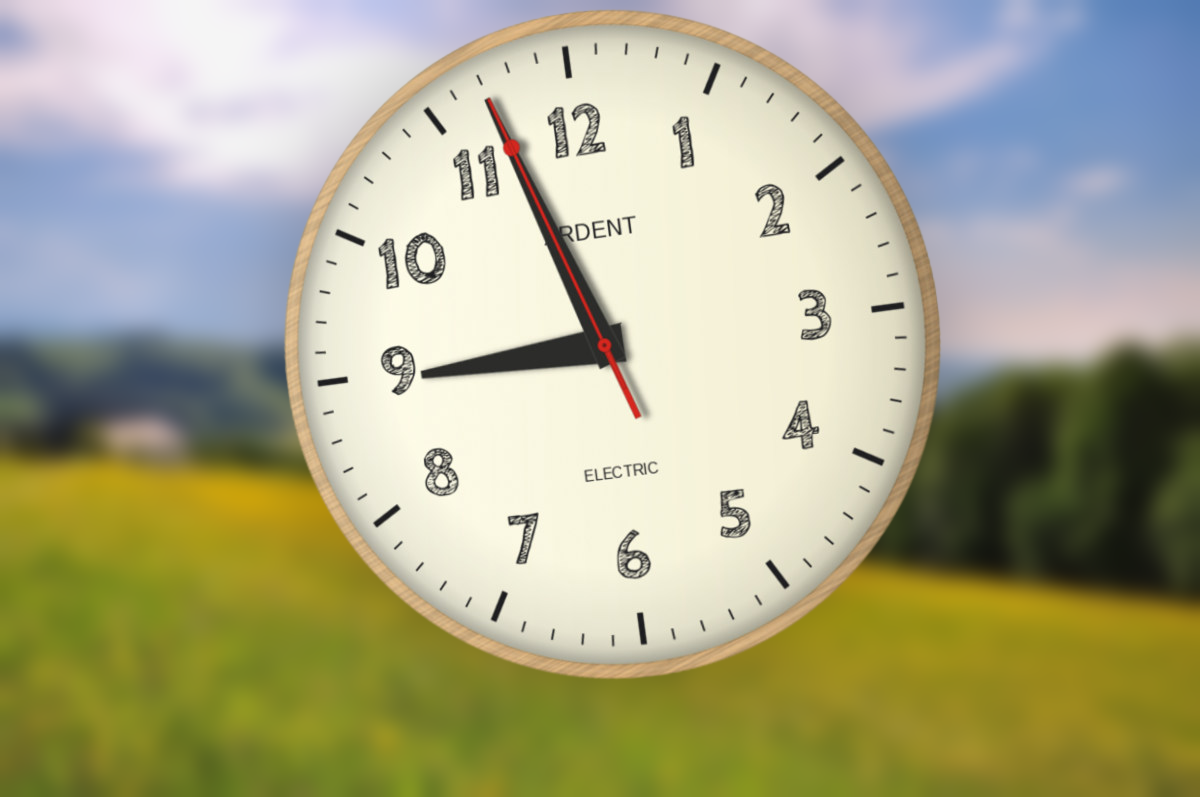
8:56:57
